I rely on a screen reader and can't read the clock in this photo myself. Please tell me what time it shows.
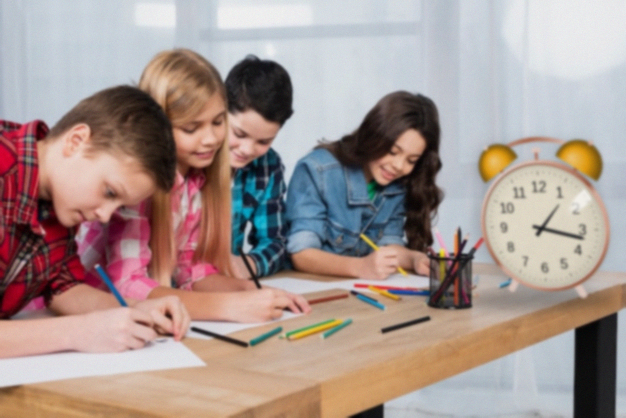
1:17
